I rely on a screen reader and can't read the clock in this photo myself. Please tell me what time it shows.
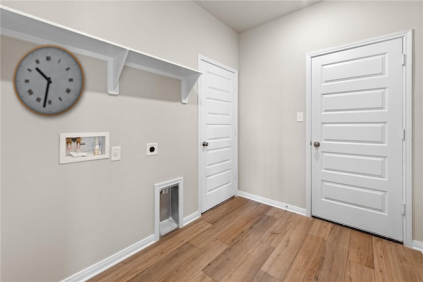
10:32
